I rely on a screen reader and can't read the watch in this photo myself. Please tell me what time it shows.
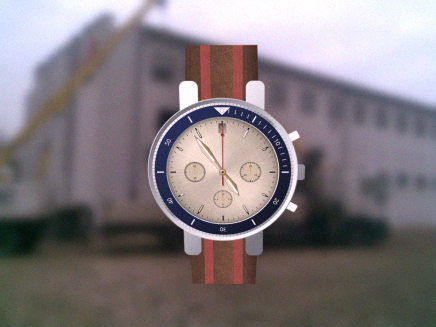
4:54
